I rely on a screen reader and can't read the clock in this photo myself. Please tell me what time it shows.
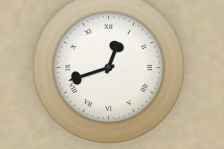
12:42
